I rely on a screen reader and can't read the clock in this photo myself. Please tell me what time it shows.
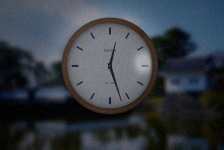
12:27
